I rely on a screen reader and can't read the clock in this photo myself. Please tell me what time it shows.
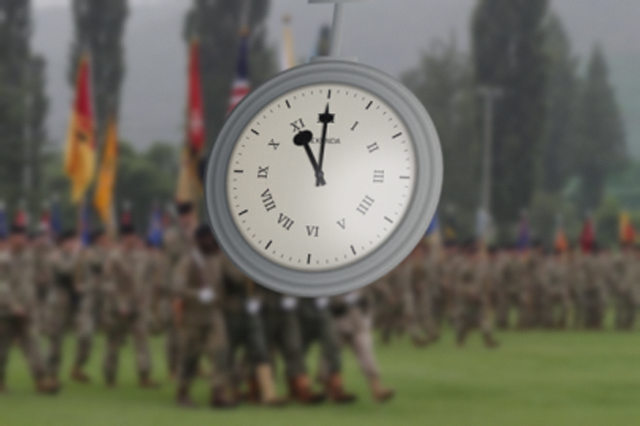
11:00
